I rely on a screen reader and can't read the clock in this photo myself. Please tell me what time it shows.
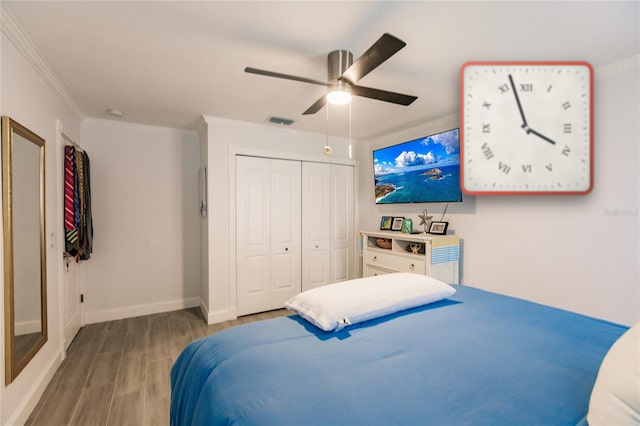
3:57
